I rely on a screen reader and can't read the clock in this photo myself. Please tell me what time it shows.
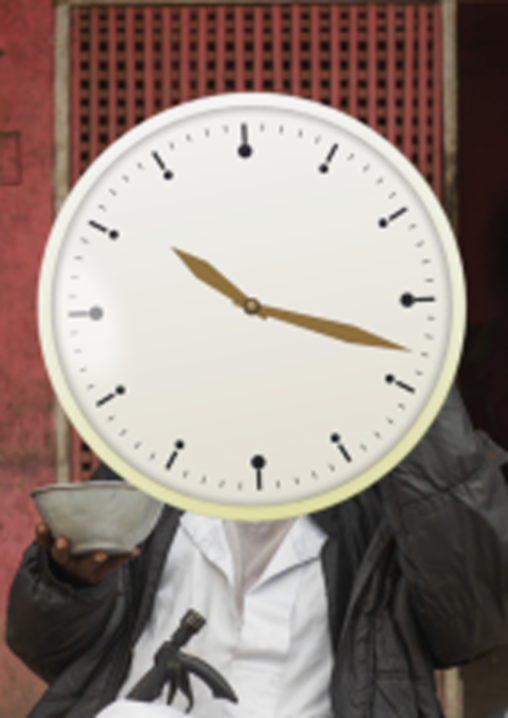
10:18
